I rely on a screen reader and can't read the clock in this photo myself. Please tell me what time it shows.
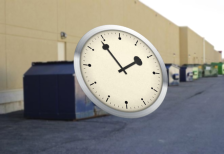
1:54
